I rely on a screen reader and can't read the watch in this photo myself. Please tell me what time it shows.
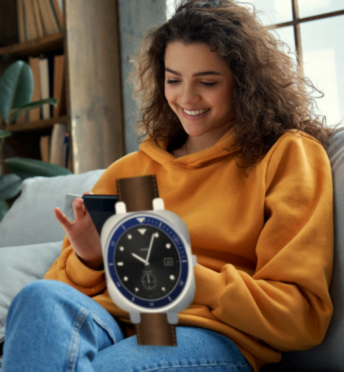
10:04
